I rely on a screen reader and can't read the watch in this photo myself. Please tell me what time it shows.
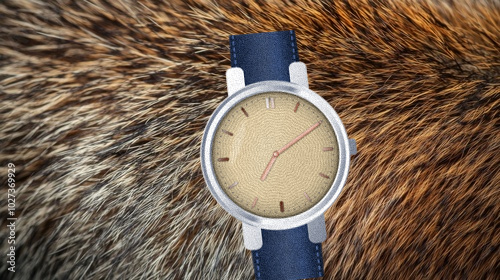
7:10
